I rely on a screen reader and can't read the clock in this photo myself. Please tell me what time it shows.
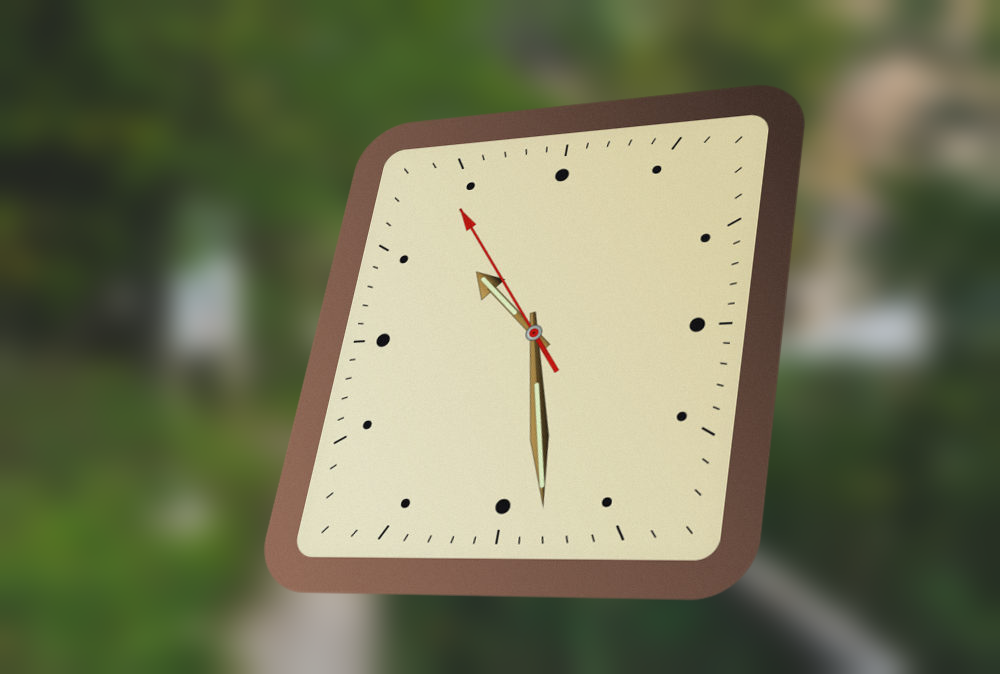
10:27:54
